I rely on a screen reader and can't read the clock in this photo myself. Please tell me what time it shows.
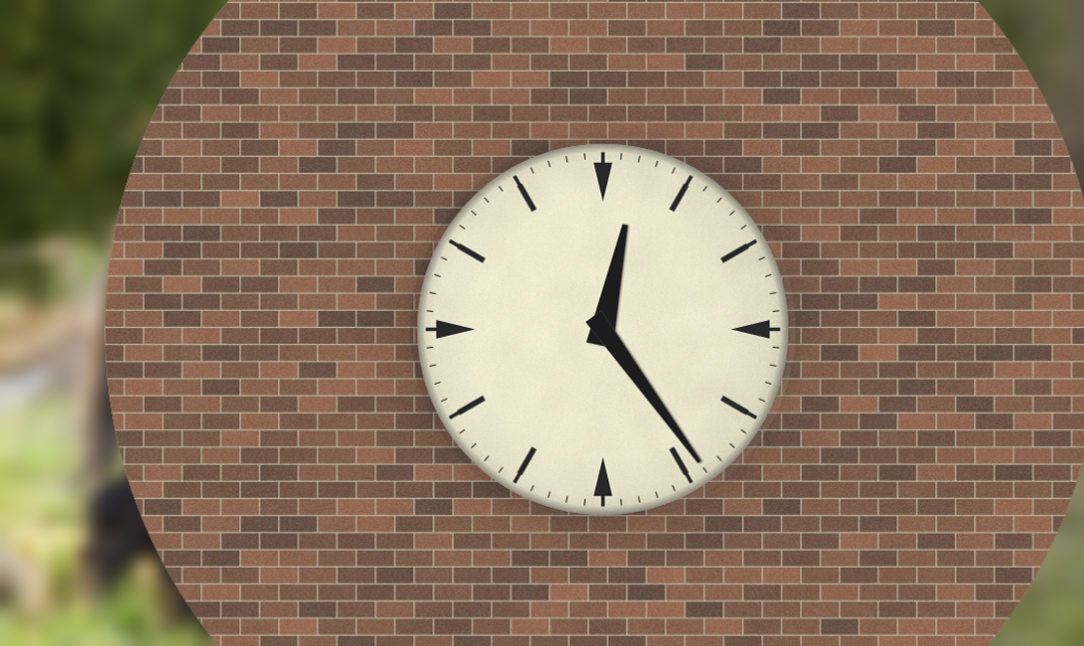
12:24
